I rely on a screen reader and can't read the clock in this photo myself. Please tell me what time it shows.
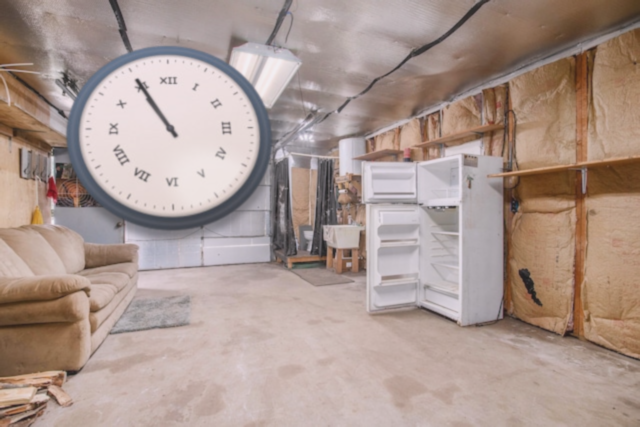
10:55
